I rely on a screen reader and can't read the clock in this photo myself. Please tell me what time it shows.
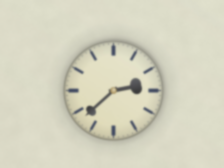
2:38
